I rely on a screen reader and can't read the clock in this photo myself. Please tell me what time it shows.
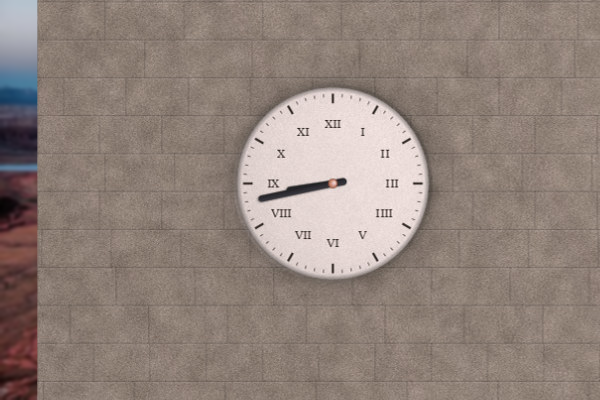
8:43
